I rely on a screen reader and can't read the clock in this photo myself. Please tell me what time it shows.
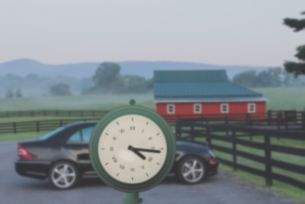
4:16
